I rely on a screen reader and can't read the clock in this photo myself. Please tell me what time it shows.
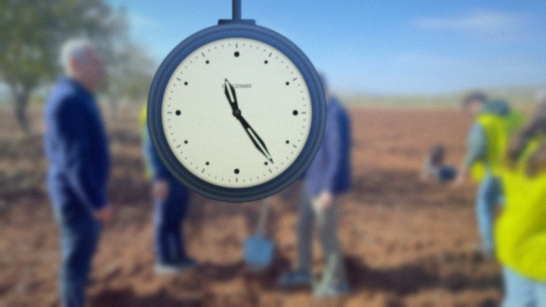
11:24
